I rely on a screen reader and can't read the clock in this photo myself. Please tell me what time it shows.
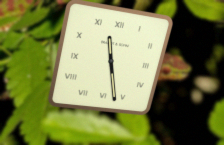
11:27
